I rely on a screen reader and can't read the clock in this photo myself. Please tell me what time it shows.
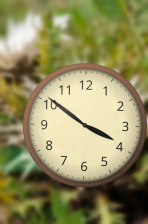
3:51
